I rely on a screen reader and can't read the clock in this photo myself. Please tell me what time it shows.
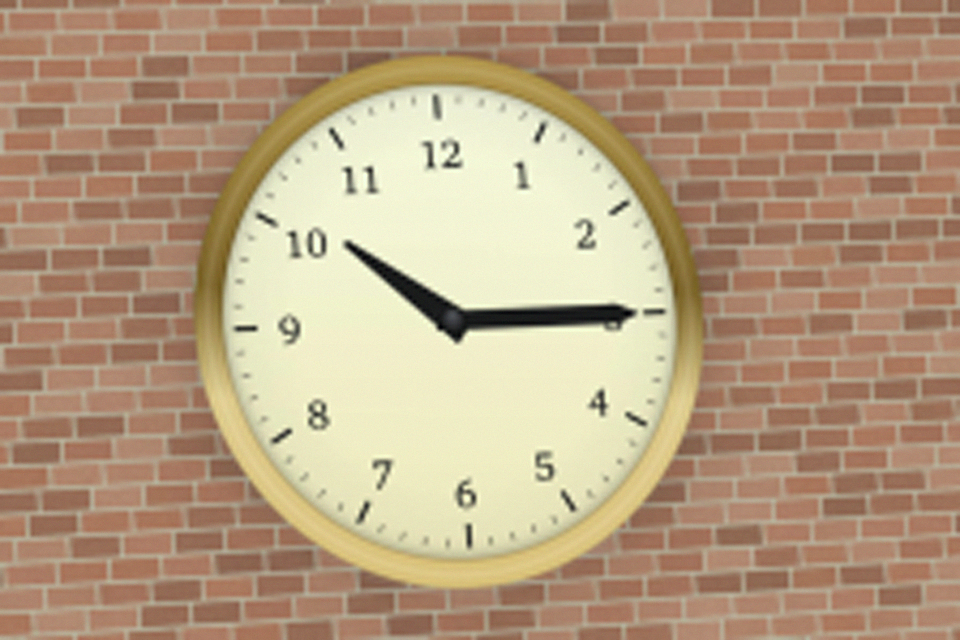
10:15
